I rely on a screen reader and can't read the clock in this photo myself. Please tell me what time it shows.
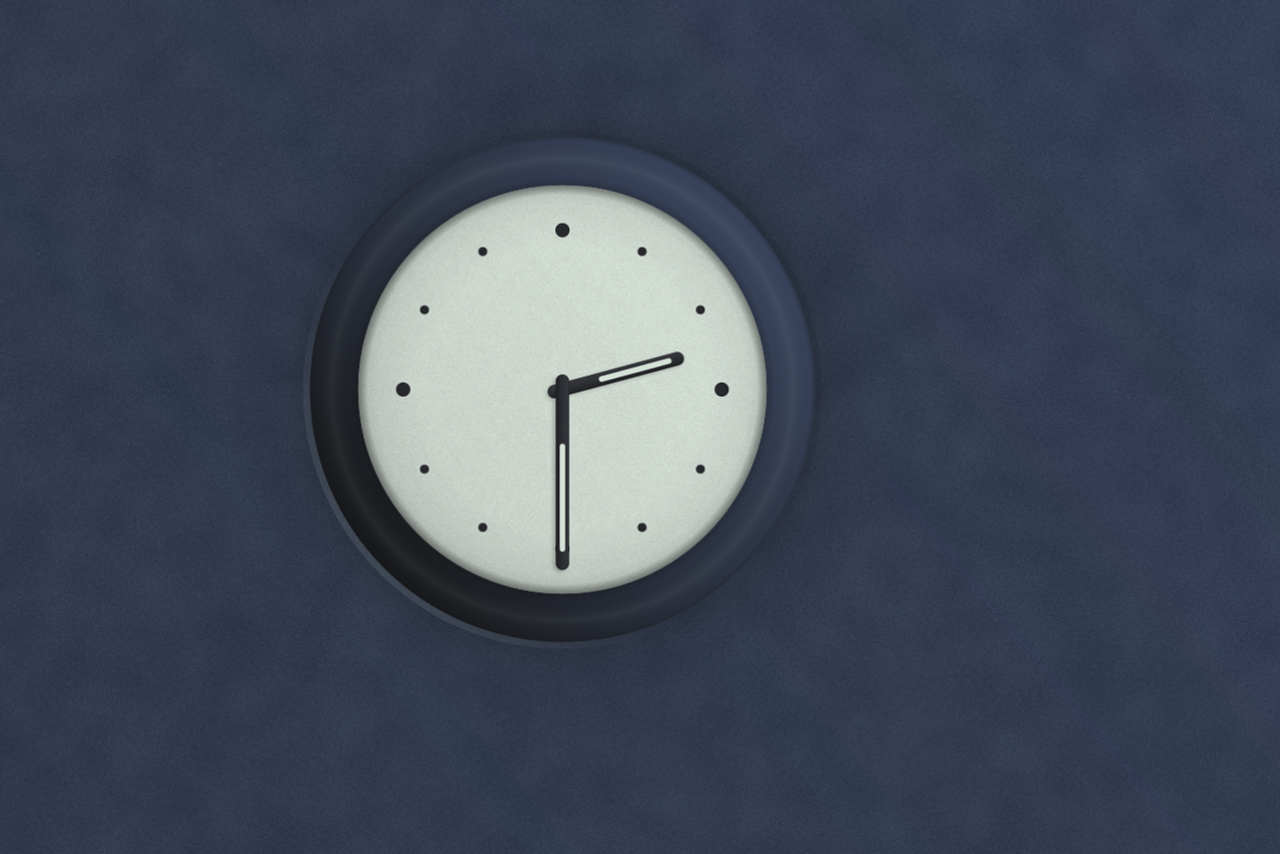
2:30
